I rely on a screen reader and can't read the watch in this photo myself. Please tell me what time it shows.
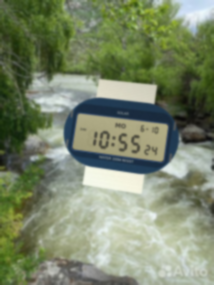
10:55
